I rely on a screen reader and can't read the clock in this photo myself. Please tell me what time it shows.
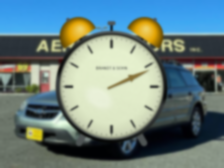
2:11
